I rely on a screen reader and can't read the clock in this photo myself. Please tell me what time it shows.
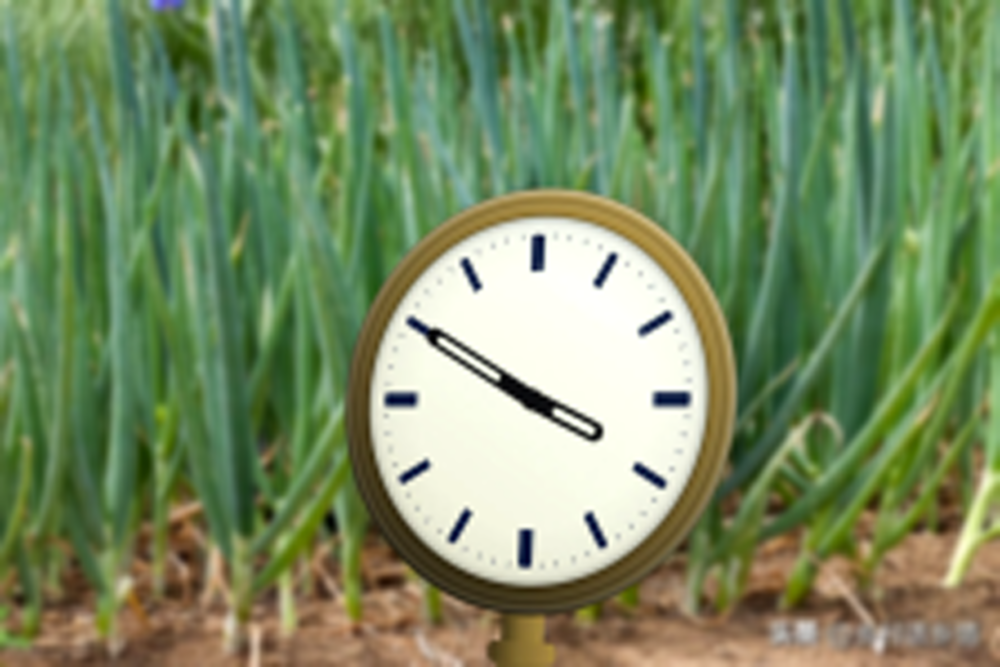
3:50
